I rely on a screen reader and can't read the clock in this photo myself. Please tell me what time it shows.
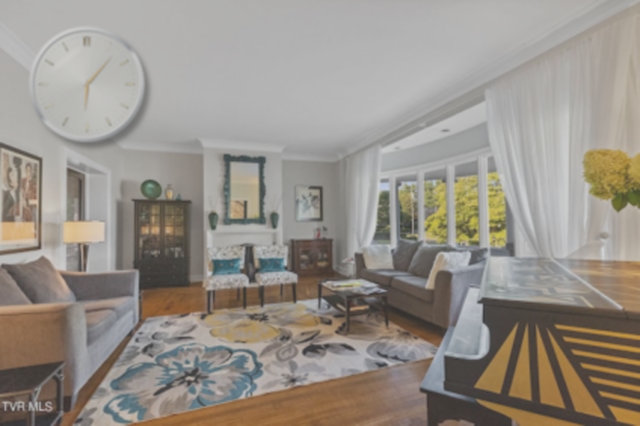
6:07
